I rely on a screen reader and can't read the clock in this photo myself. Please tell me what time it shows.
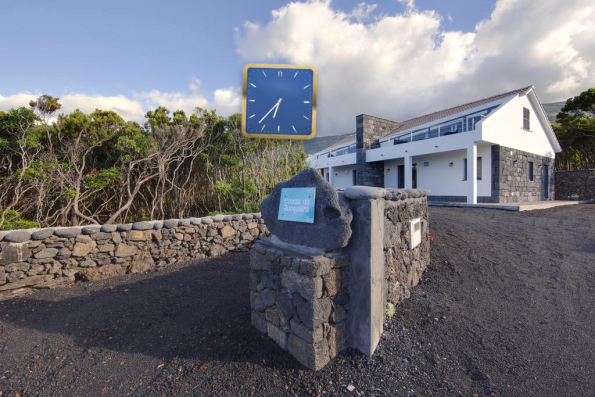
6:37
